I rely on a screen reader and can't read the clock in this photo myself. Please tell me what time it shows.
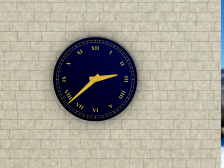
2:38
